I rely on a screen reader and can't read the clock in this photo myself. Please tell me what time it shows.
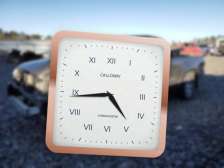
4:44
